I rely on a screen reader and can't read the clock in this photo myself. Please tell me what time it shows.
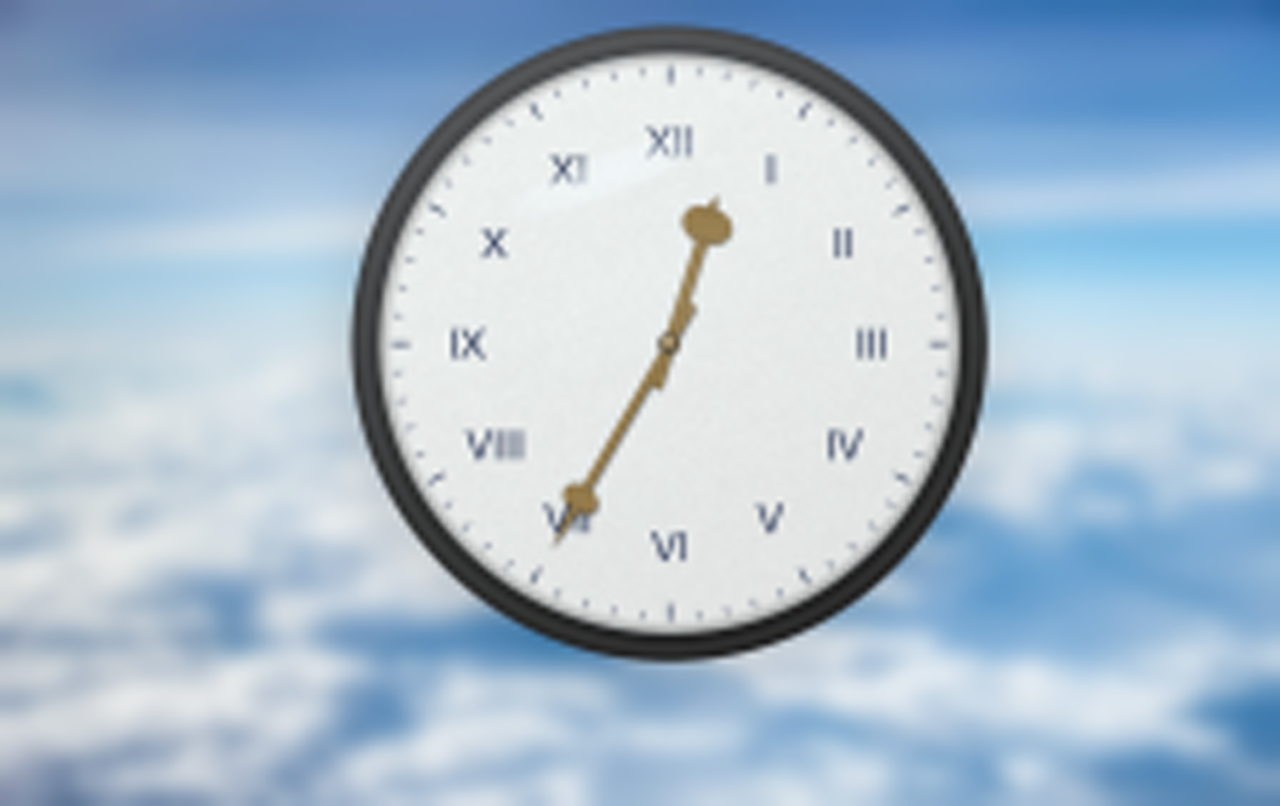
12:35
